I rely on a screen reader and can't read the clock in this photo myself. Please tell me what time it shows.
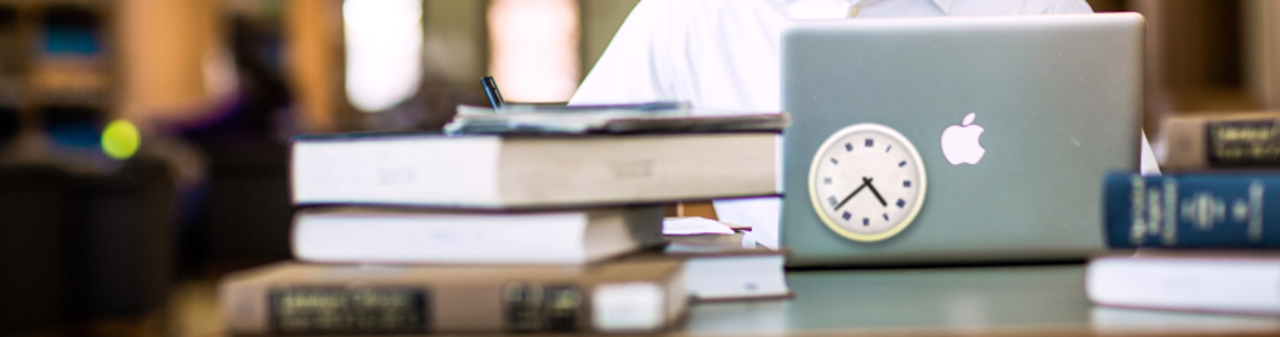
4:38
